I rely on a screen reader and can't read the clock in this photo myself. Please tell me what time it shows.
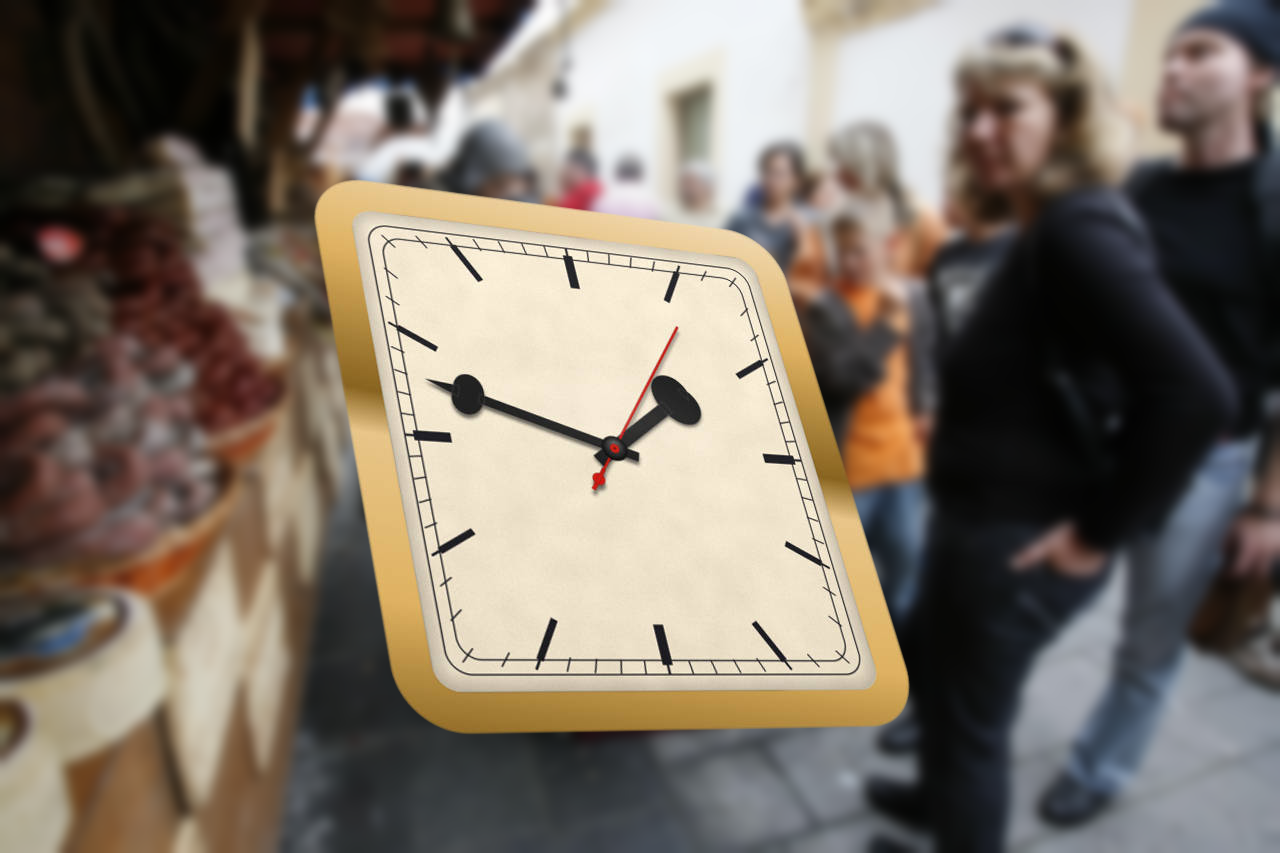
1:48:06
